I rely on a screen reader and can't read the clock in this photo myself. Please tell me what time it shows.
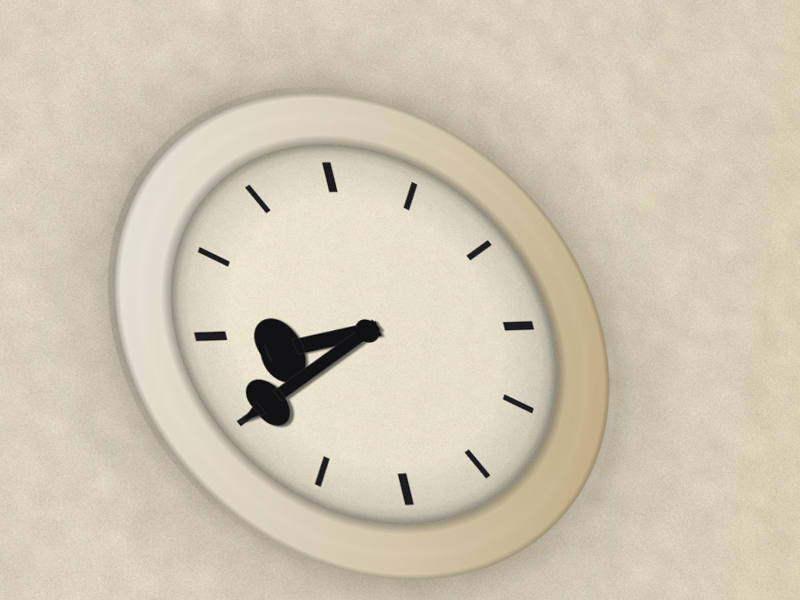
8:40
